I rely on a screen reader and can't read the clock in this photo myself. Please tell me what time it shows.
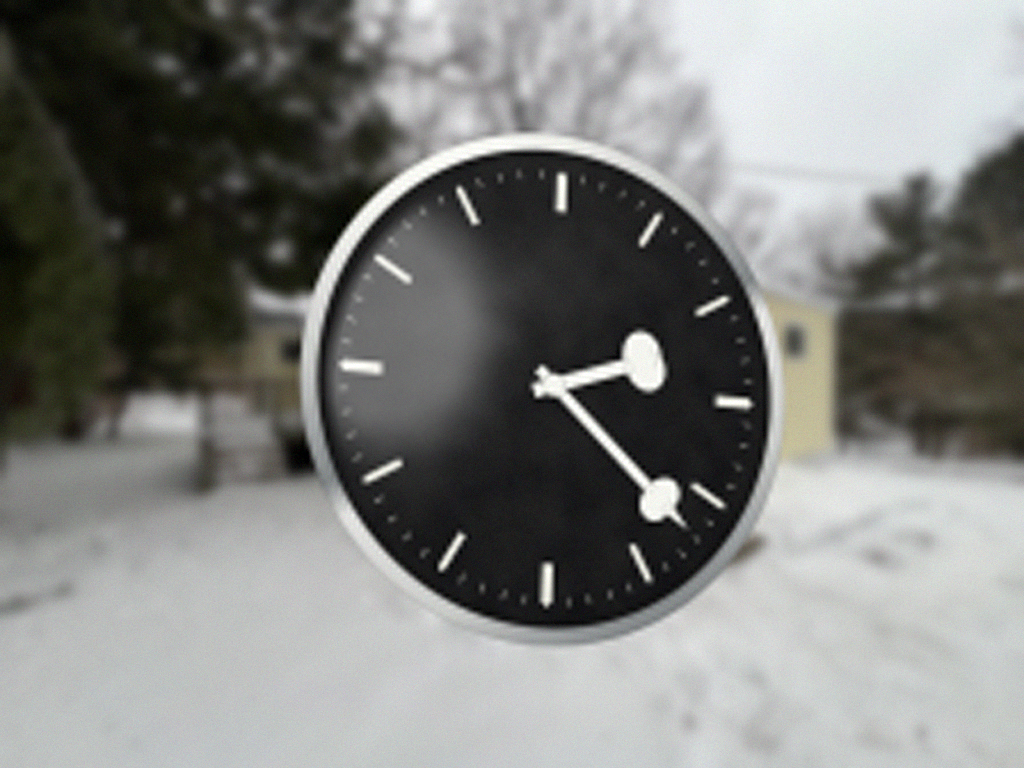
2:22
